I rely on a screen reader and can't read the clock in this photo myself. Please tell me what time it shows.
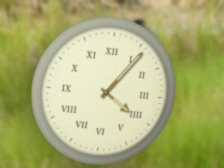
4:06
